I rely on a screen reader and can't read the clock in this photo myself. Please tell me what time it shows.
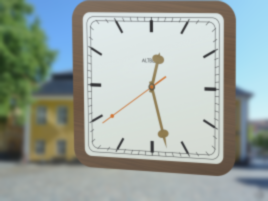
12:27:39
